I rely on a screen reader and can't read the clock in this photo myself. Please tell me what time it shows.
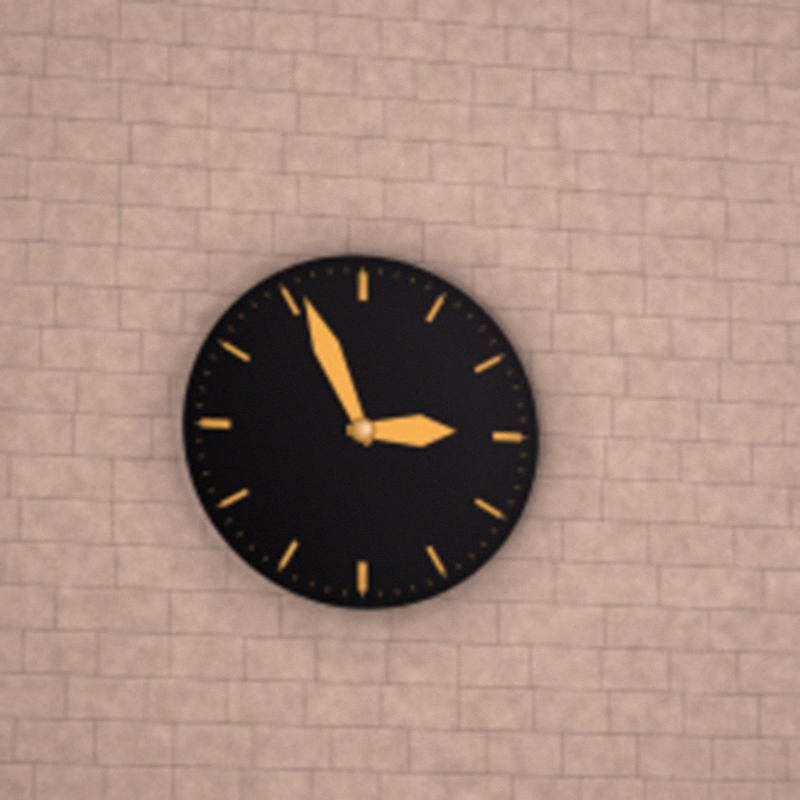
2:56
